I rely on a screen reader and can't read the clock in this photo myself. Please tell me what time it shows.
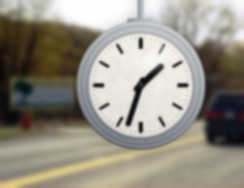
1:33
